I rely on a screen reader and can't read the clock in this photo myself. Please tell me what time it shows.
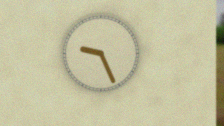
9:26
